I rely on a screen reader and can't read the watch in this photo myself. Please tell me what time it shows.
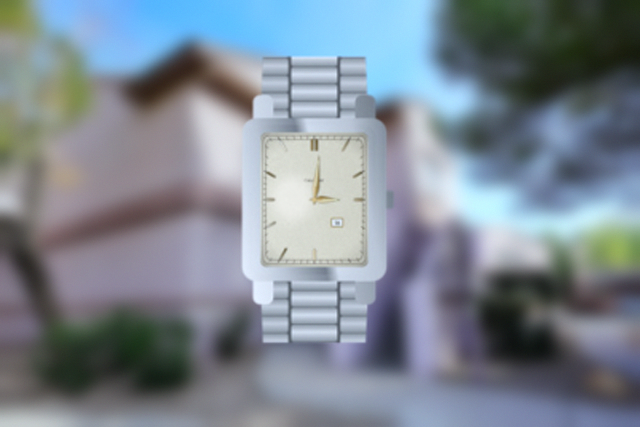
3:01
